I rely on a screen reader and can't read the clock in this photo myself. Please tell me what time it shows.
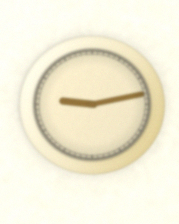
9:13
